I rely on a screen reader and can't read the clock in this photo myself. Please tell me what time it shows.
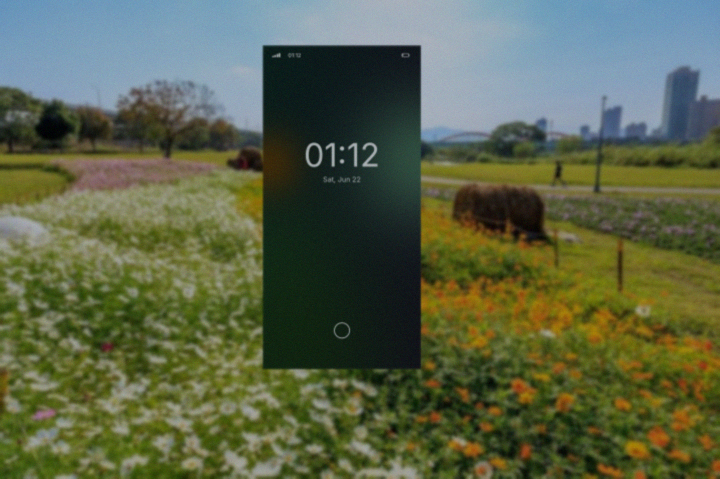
1:12
